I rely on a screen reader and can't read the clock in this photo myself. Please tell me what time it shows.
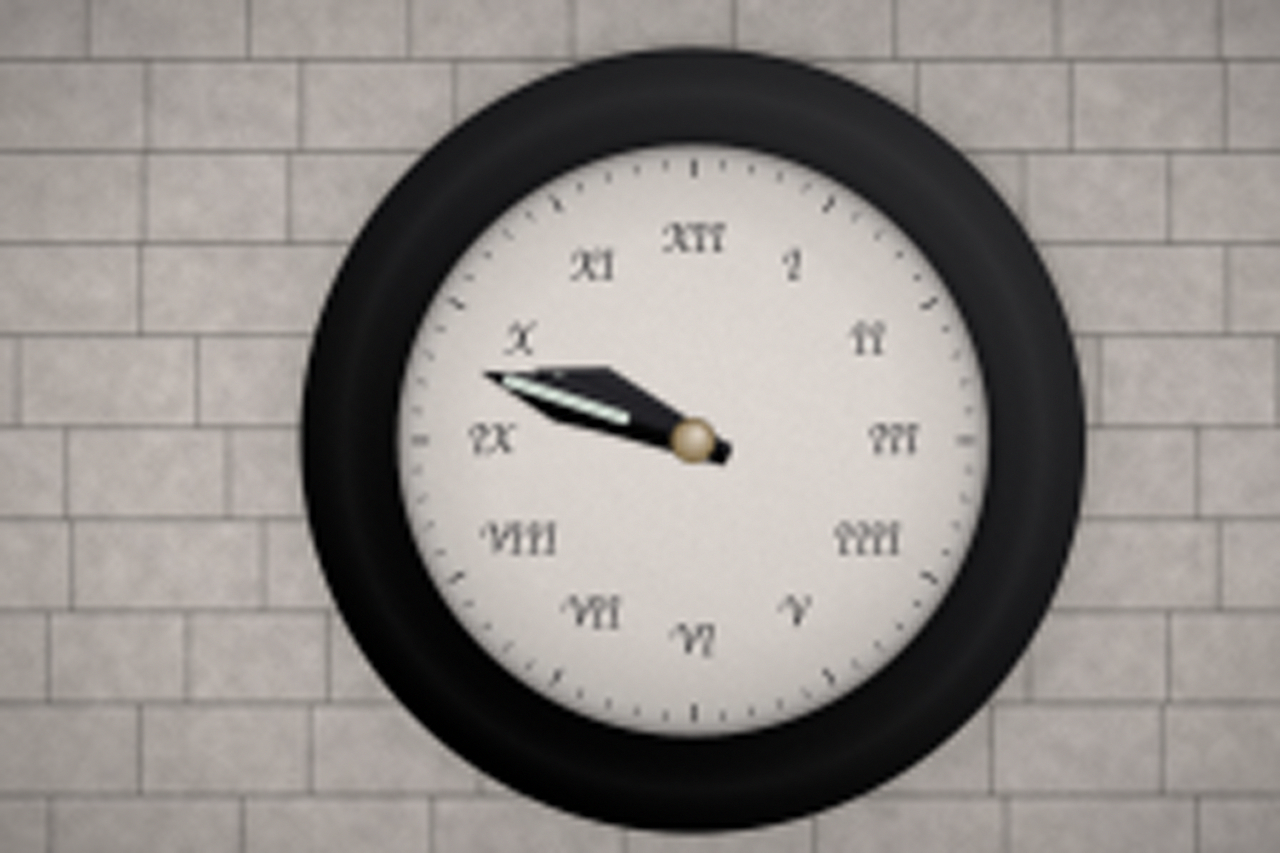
9:48
